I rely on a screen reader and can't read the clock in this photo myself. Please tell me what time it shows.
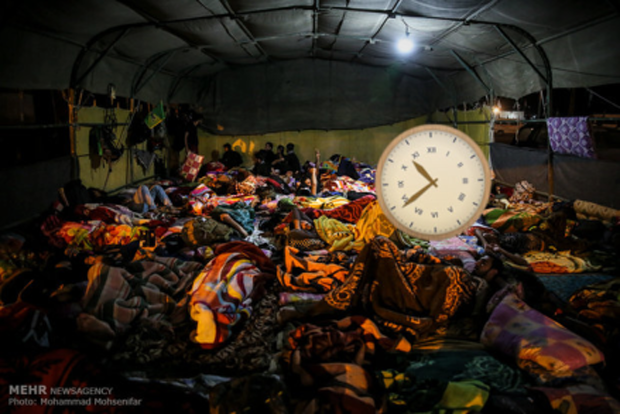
10:39
